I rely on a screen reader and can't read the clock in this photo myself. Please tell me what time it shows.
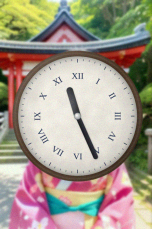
11:26
